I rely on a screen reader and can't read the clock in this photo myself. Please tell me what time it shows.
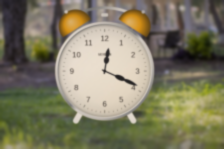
12:19
